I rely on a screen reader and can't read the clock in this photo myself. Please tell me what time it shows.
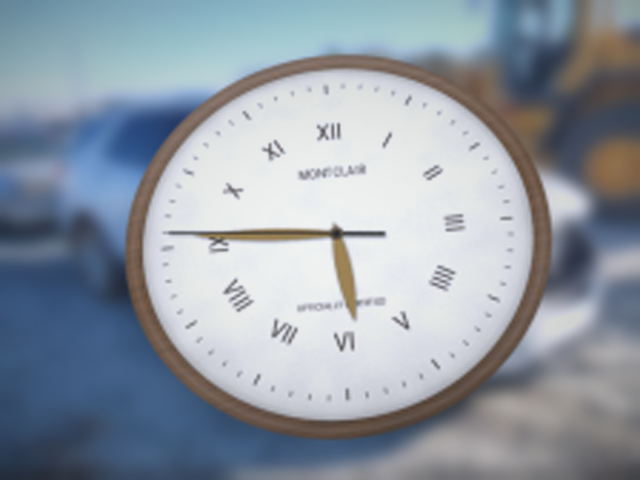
5:45:46
